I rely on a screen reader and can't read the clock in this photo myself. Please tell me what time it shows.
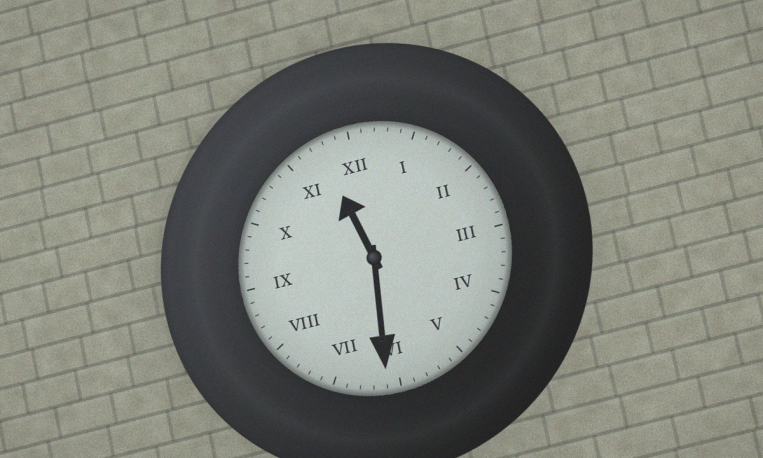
11:31
